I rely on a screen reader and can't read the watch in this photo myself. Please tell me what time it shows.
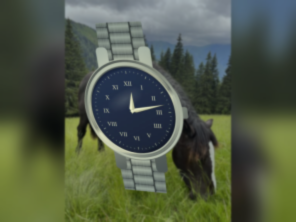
12:13
